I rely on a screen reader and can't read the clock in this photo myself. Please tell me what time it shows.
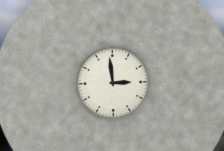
2:59
